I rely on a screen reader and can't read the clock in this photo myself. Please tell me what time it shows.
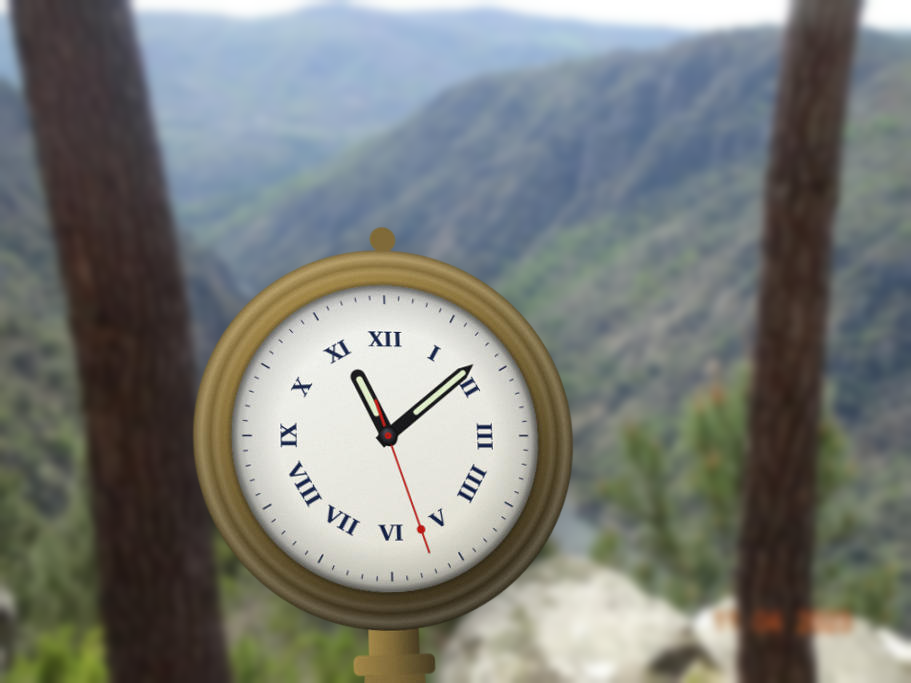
11:08:27
